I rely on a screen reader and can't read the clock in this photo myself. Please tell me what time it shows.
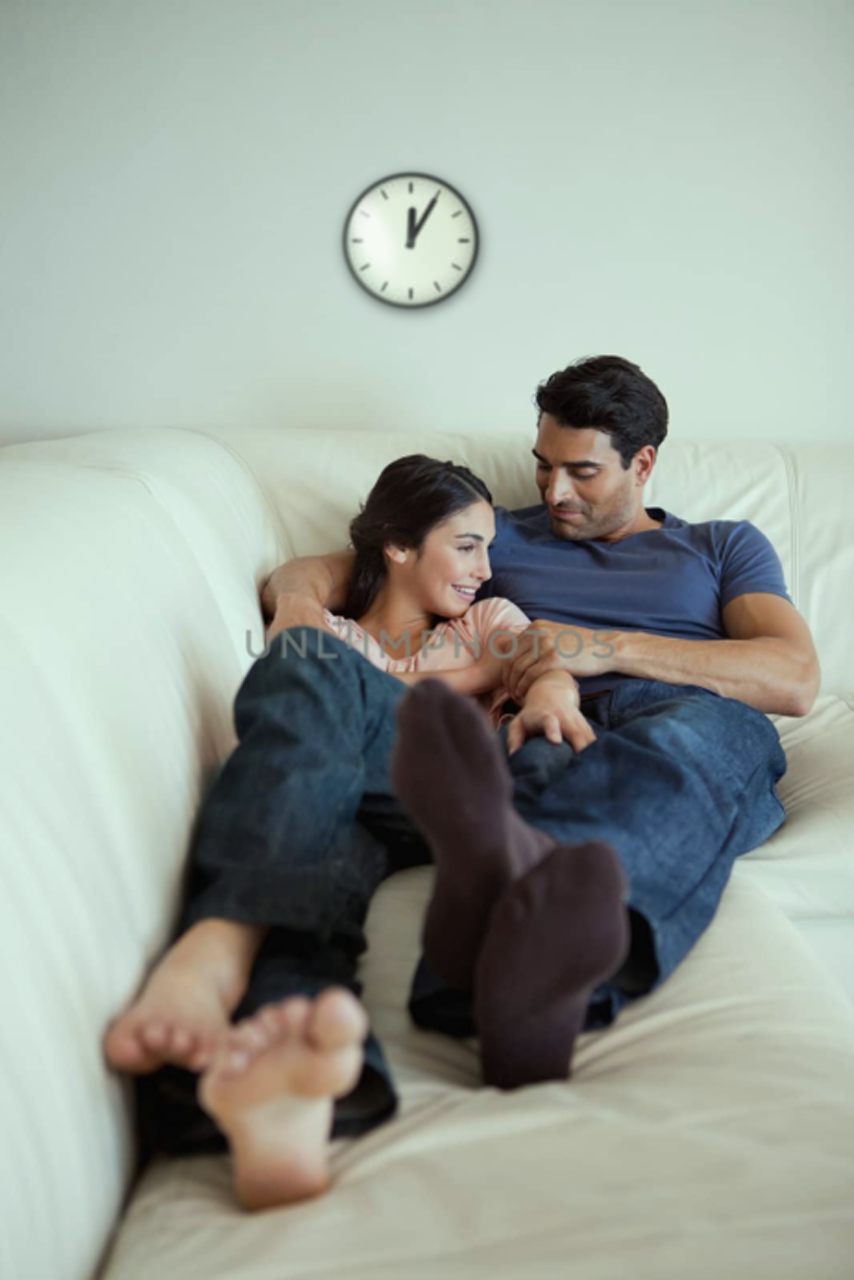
12:05
